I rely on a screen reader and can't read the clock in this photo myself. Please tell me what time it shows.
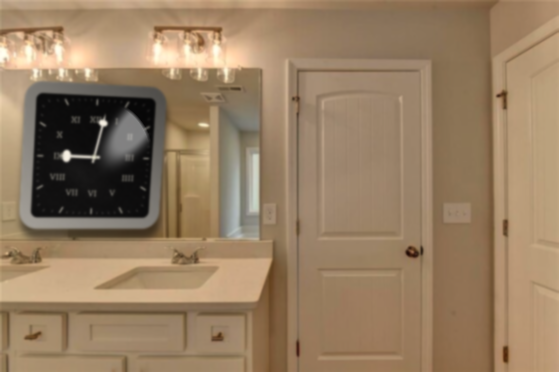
9:02
